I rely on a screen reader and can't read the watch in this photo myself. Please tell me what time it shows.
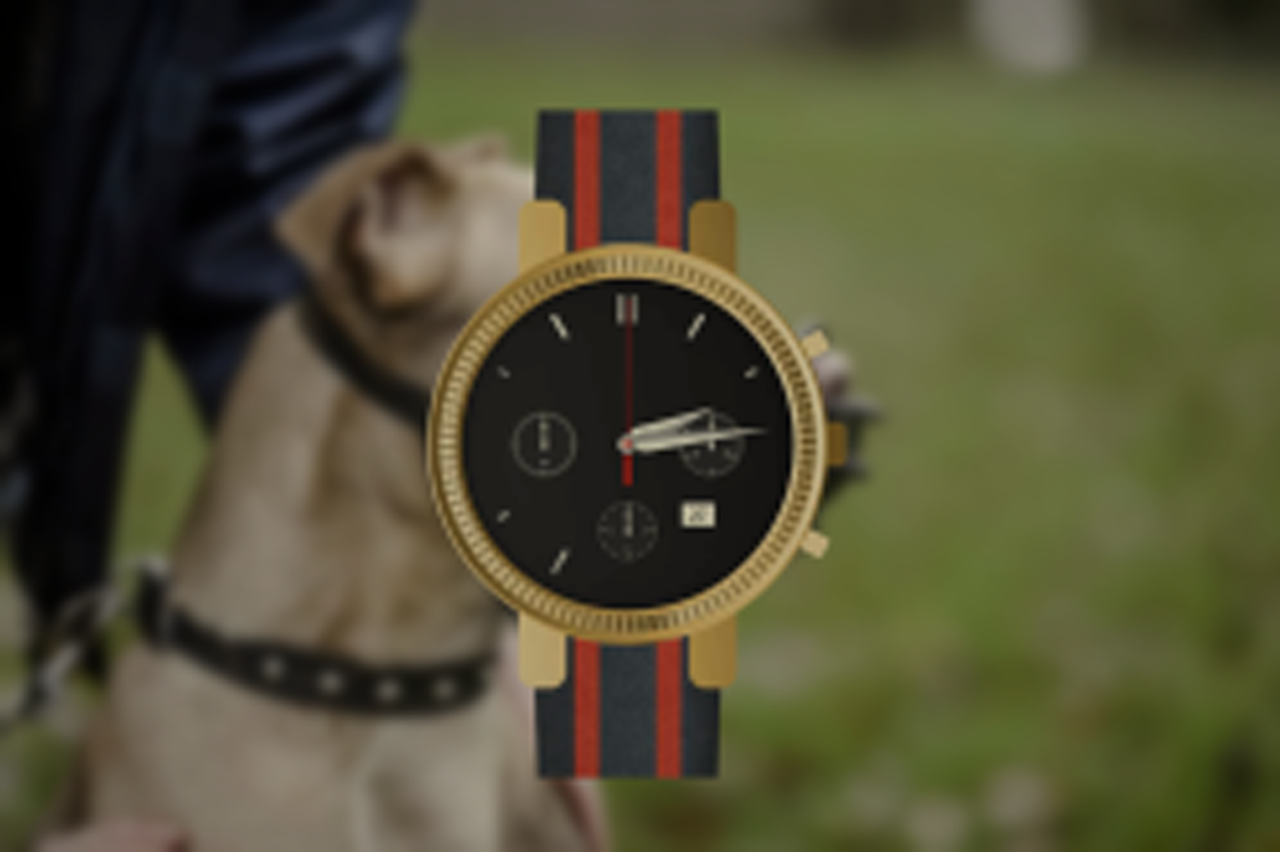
2:14
